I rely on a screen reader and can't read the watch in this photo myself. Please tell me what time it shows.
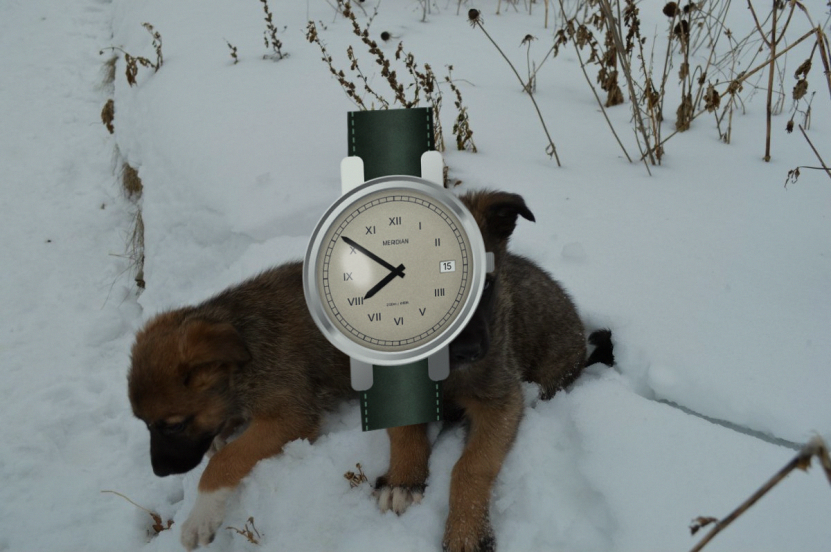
7:51
